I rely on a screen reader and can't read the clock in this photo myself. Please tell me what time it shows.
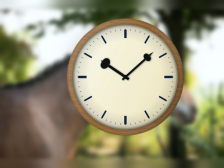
10:08
